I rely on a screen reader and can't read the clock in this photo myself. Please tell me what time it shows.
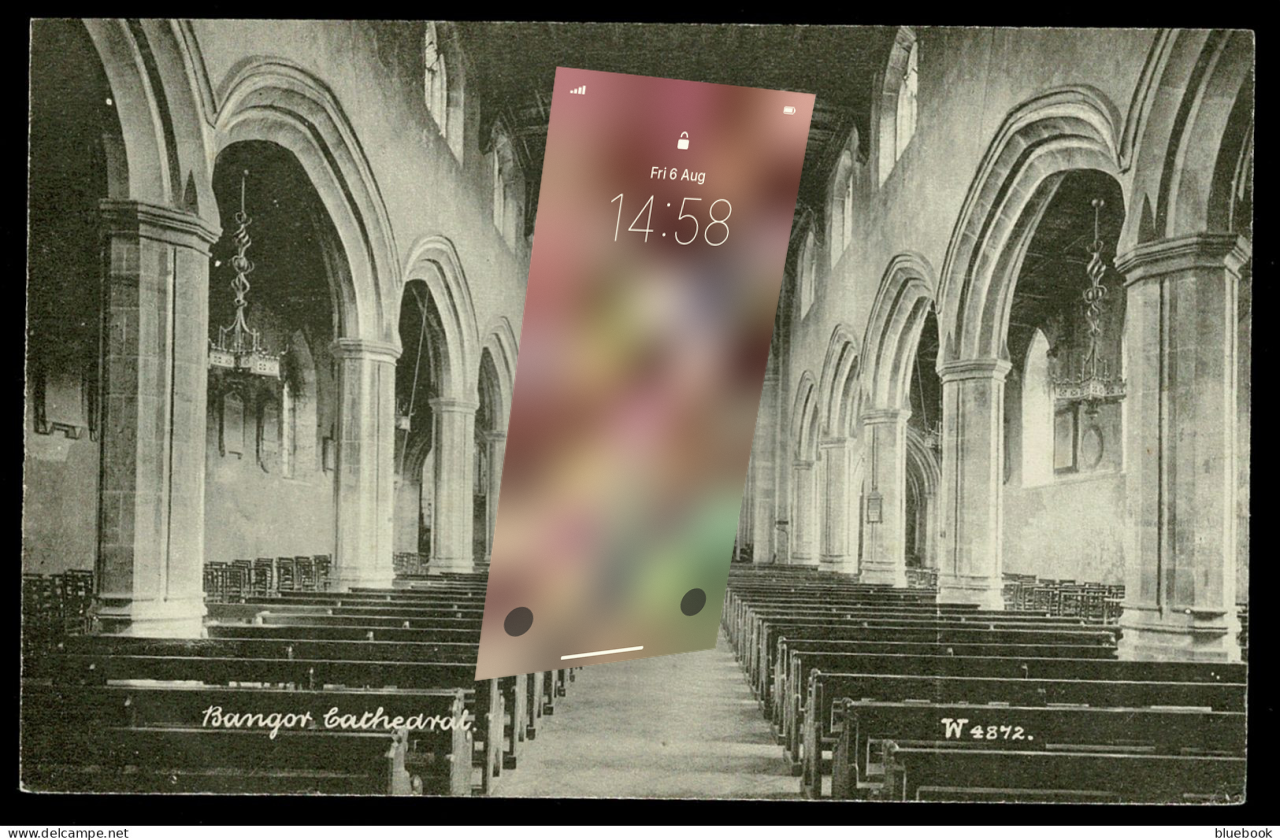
14:58
